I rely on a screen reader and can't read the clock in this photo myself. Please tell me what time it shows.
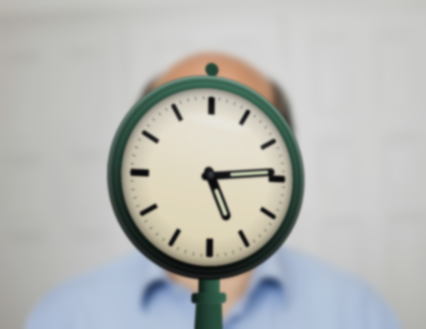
5:14
